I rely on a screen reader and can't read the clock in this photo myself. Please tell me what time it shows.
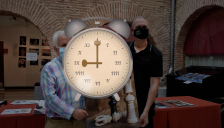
9:00
